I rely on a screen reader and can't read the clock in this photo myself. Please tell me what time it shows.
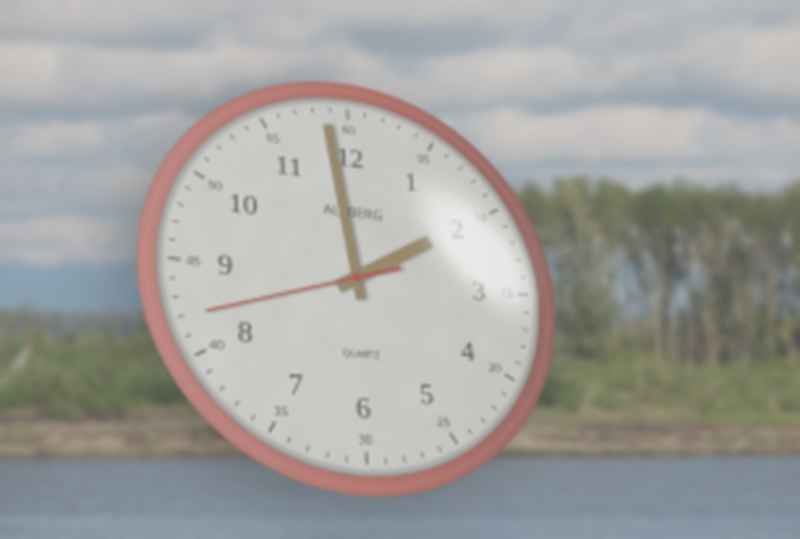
1:58:42
